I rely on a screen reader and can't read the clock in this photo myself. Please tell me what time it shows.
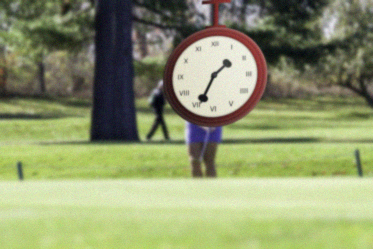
1:34
